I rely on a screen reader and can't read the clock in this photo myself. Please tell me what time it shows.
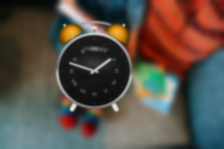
1:48
